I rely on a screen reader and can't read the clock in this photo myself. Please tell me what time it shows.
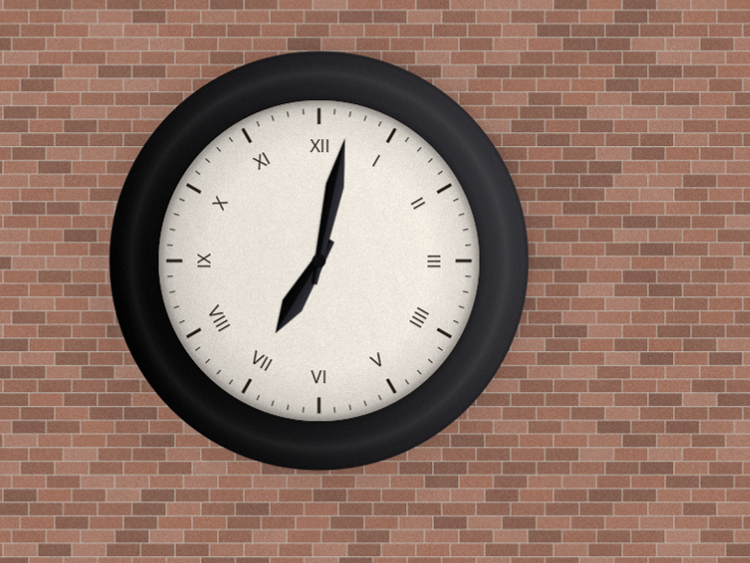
7:02
